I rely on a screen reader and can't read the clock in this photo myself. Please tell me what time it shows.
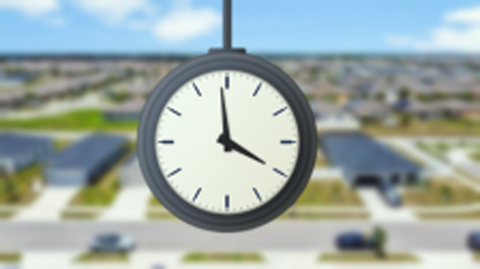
3:59
